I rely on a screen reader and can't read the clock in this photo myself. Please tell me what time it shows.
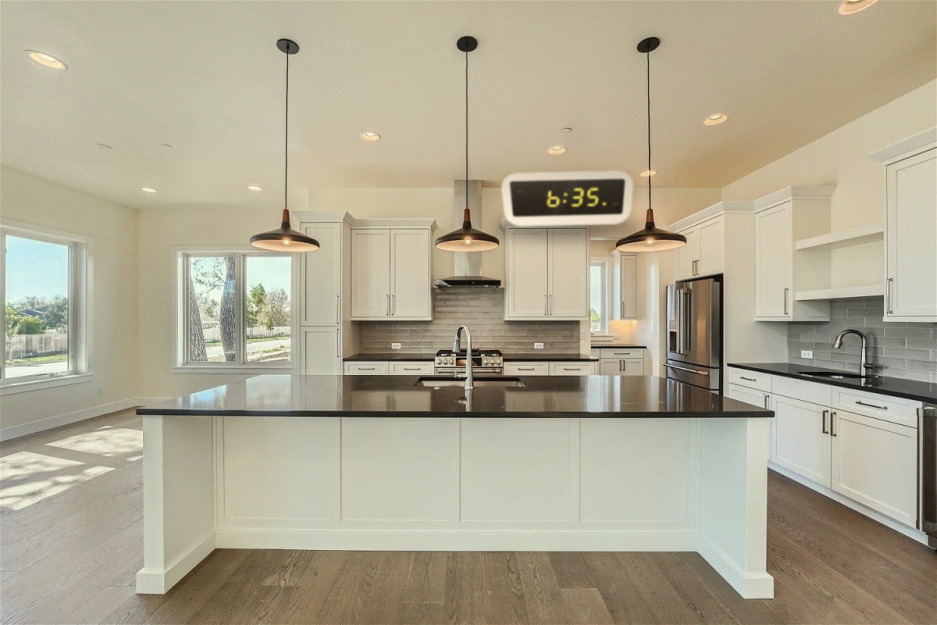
6:35
